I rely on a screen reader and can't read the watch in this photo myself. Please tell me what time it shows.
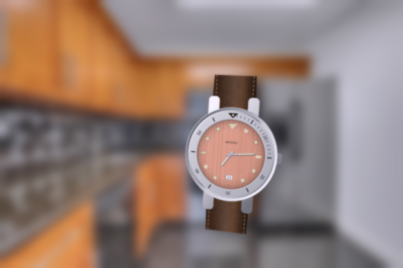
7:14
